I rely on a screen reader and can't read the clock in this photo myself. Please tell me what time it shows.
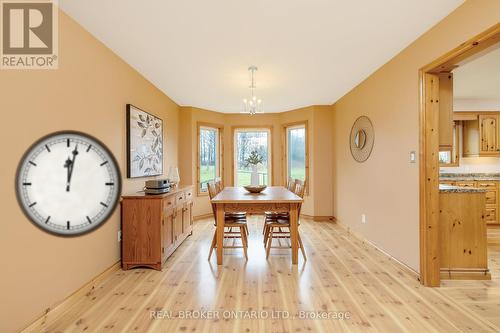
12:02
